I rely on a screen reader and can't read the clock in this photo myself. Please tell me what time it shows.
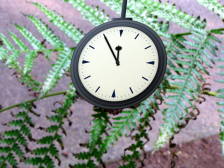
11:55
